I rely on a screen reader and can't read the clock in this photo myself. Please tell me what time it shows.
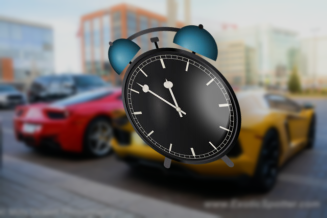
11:52
